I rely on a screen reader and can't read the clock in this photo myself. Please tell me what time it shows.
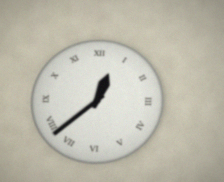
12:38
